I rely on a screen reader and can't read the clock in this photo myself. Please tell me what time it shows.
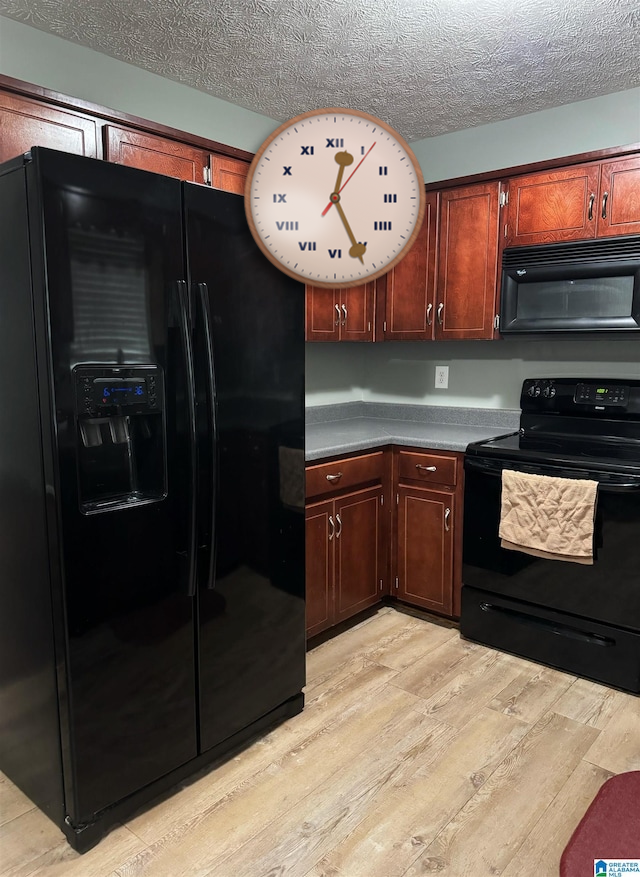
12:26:06
